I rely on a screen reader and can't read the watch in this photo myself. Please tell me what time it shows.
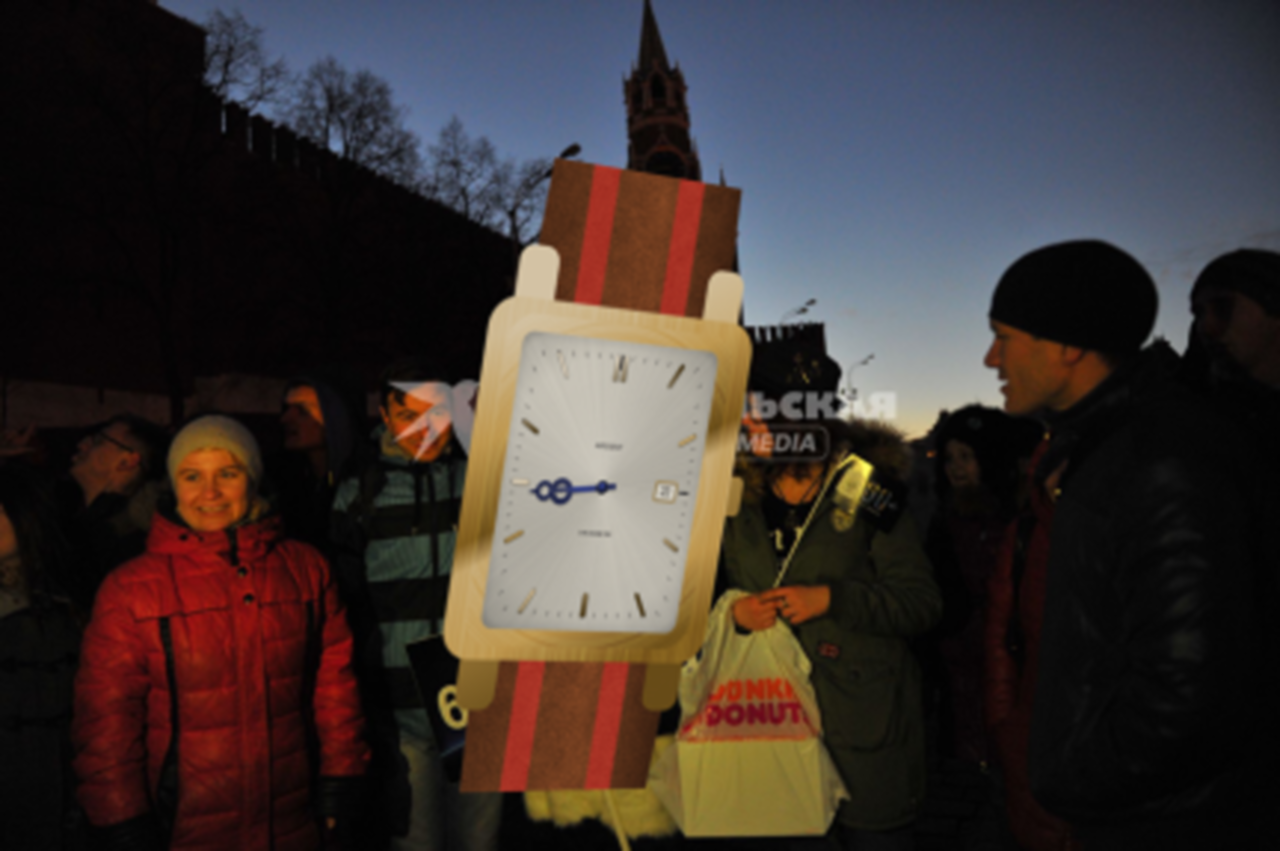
8:44
